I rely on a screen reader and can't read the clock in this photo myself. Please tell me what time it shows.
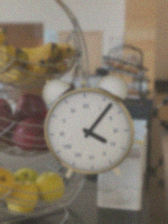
4:07
